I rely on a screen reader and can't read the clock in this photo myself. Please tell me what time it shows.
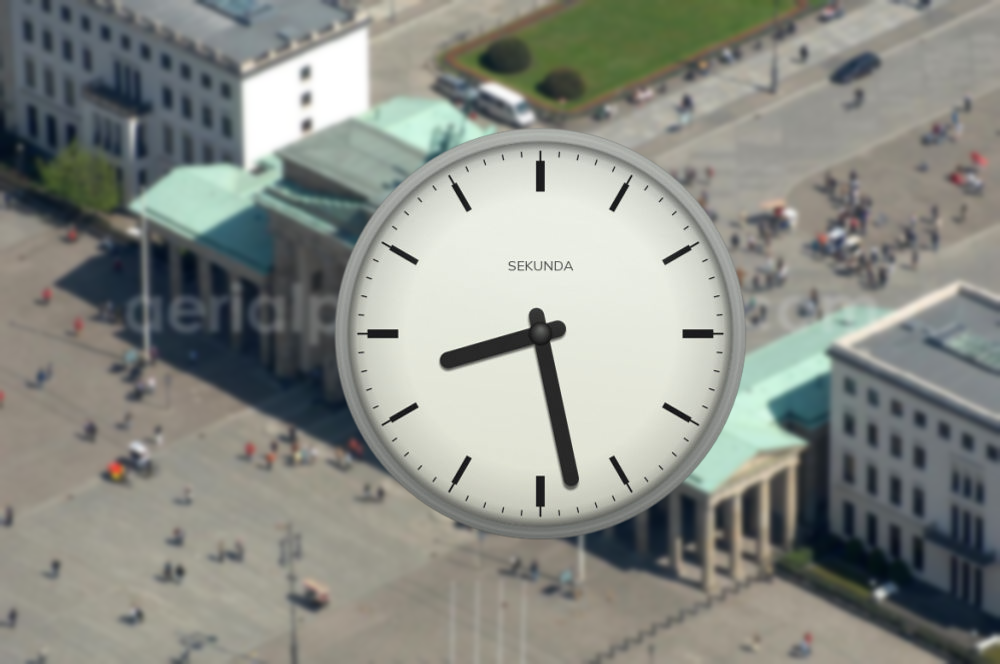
8:28
